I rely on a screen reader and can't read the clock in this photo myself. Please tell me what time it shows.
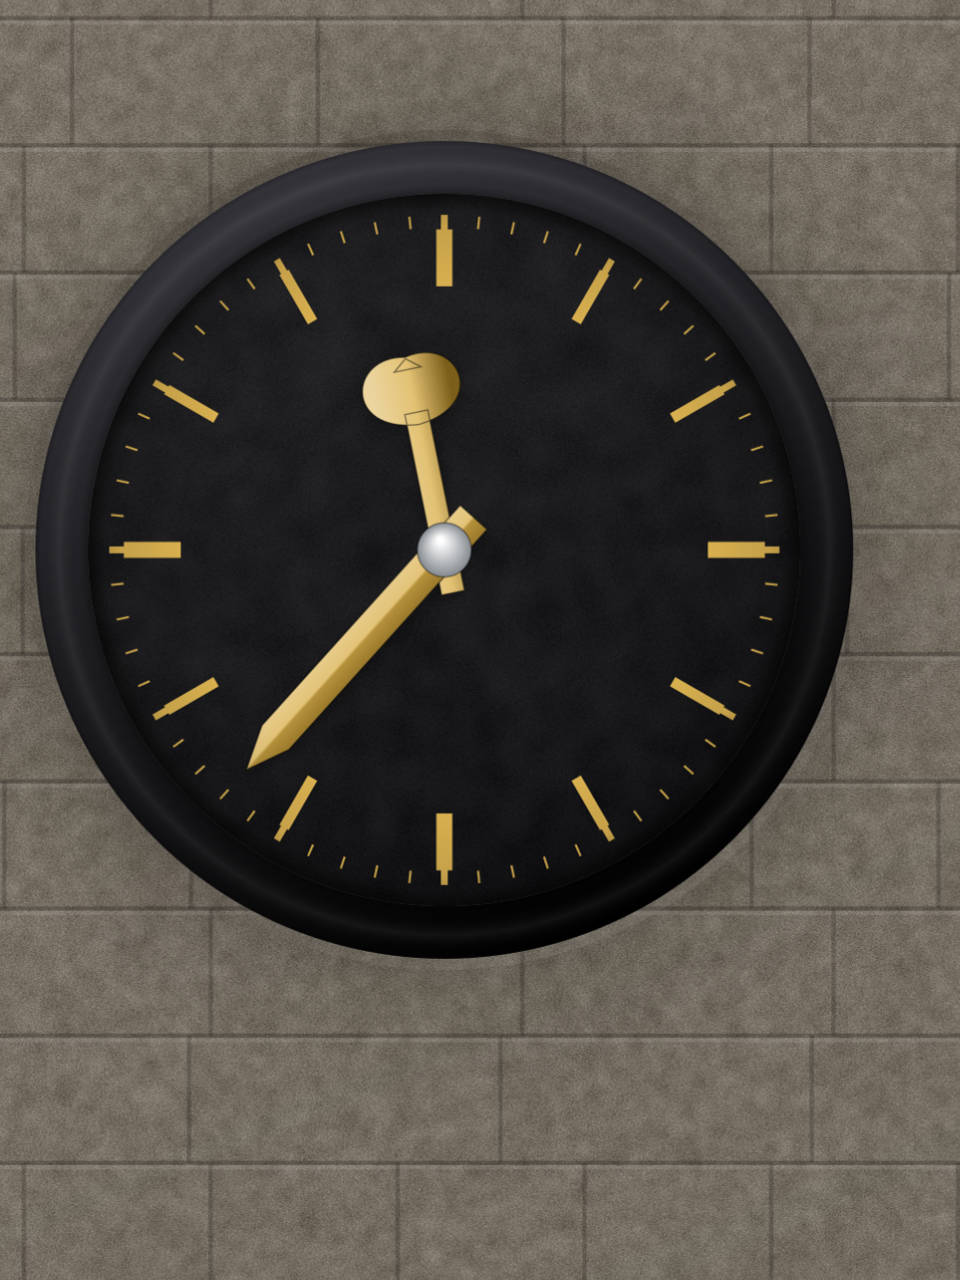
11:37
